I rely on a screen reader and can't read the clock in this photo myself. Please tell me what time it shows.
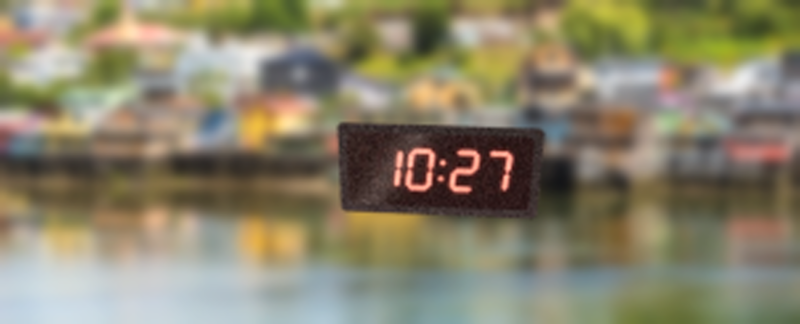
10:27
